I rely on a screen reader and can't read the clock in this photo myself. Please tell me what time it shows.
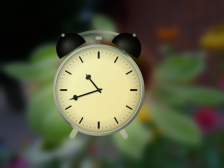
10:42
